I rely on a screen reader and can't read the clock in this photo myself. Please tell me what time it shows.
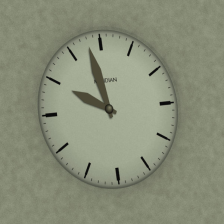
9:58
